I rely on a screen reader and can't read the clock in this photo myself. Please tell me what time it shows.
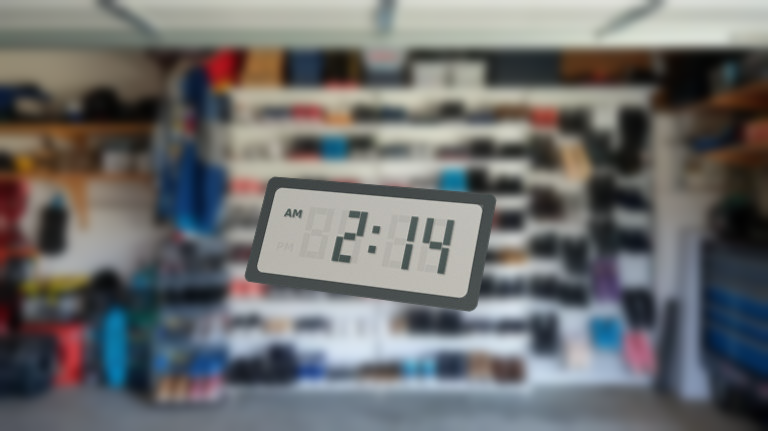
2:14
